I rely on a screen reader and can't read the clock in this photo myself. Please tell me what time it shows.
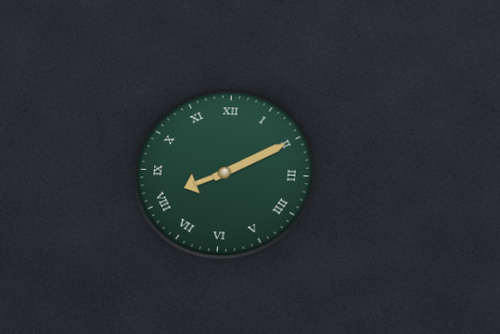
8:10
